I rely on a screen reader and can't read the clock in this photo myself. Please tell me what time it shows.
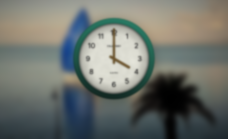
4:00
